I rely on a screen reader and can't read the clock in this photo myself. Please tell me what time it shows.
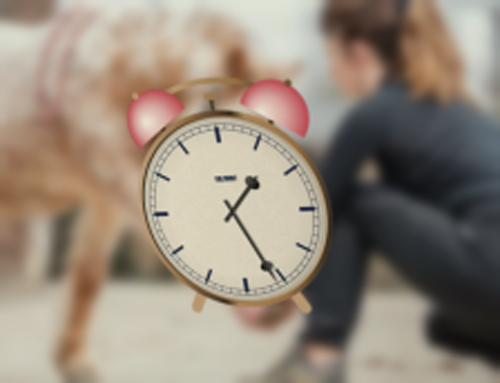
1:26
